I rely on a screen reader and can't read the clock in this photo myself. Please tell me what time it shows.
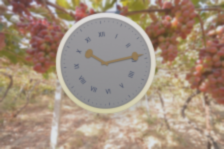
10:14
